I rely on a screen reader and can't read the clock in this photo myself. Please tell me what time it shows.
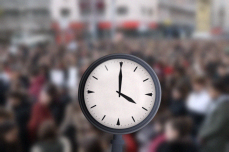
4:00
